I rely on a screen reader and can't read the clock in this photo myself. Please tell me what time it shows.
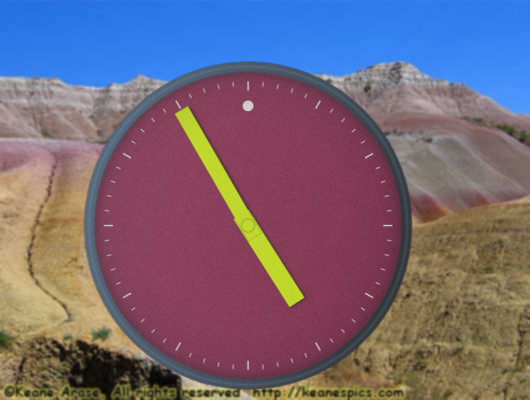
4:55
